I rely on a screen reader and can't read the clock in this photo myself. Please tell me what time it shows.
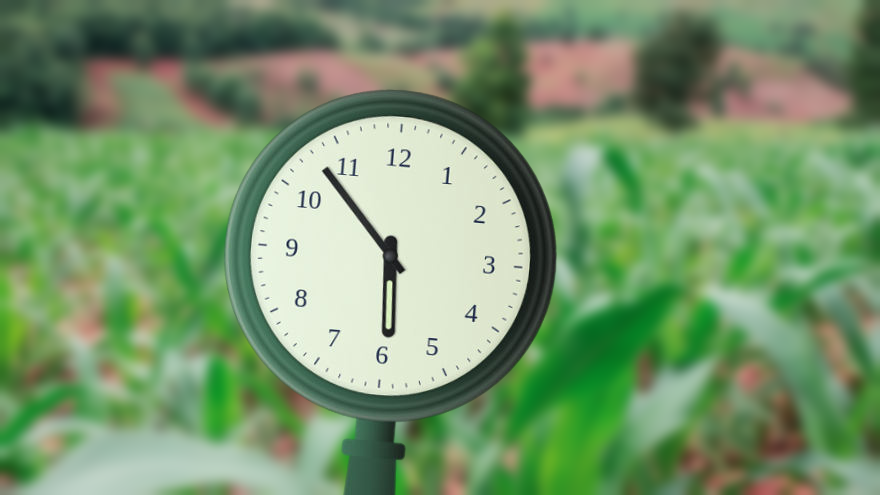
5:53
